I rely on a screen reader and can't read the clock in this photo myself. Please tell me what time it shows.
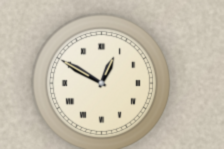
12:50
